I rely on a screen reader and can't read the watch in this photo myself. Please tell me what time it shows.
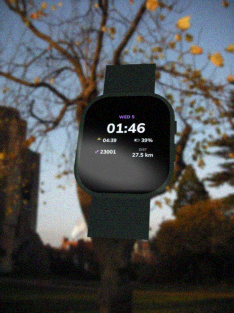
1:46
